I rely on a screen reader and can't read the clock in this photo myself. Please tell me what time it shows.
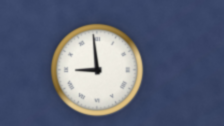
8:59
